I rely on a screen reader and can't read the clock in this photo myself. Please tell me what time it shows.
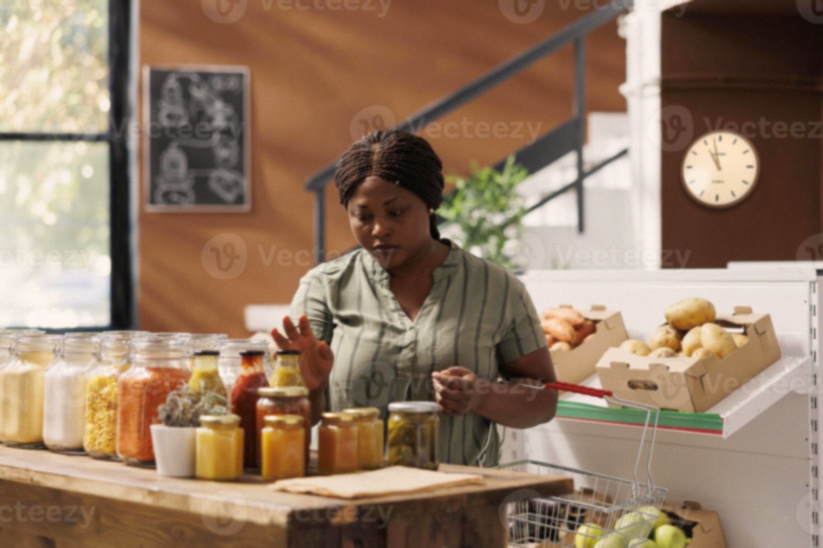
10:58
